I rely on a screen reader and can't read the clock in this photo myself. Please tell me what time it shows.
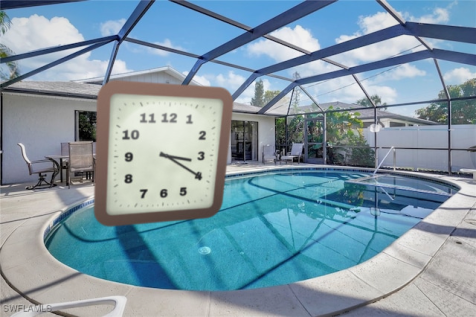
3:20
